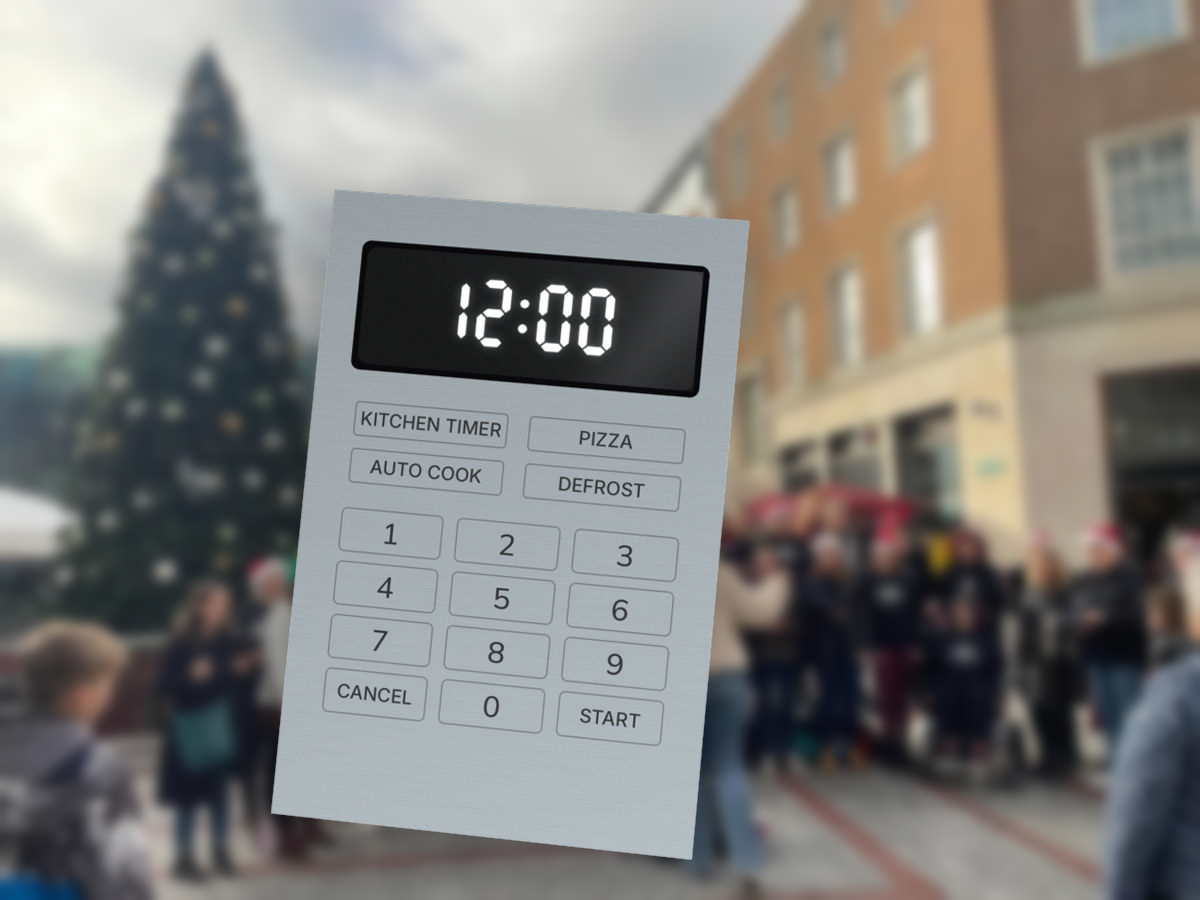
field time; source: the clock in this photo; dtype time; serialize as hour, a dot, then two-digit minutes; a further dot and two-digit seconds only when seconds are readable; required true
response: 12.00
